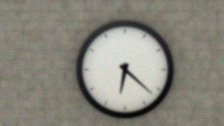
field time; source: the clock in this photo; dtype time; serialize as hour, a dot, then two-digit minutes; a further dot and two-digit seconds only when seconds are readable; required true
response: 6.22
